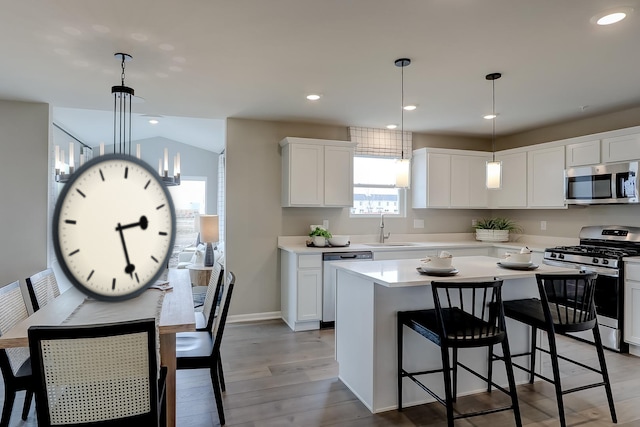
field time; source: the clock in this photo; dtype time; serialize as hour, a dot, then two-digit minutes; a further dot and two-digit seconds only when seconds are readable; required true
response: 2.26
